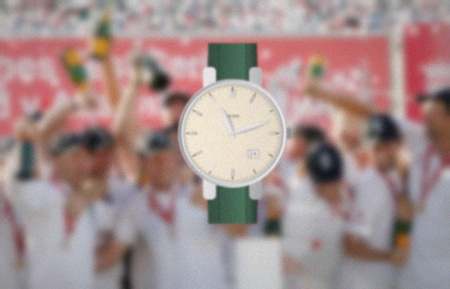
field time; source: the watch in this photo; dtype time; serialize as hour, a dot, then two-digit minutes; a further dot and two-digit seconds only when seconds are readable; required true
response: 11.12
